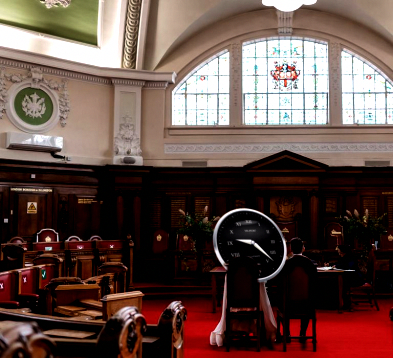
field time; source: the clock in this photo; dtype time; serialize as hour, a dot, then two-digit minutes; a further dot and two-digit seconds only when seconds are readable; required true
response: 9.23
